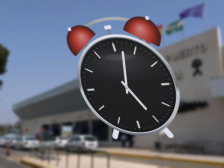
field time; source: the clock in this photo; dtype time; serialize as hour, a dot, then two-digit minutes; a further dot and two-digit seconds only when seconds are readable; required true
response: 5.02
